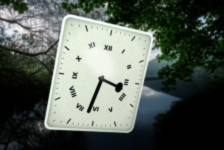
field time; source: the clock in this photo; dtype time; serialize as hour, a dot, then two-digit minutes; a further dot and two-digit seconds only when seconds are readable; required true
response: 3.32
